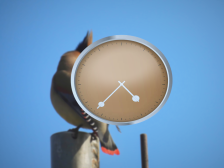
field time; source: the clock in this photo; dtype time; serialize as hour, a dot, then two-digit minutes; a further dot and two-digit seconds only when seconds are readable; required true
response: 4.37
